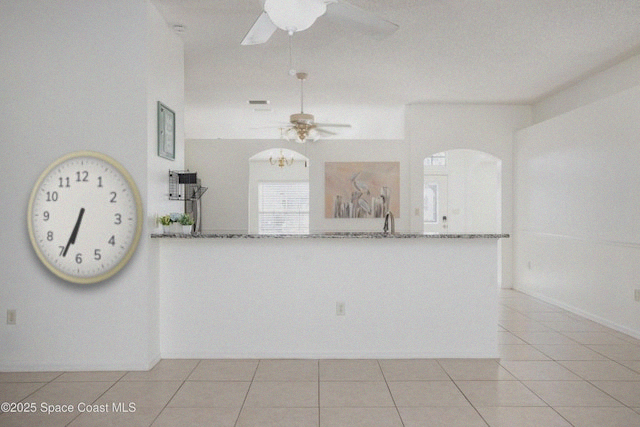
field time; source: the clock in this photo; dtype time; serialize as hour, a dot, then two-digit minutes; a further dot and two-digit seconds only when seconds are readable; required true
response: 6.34
